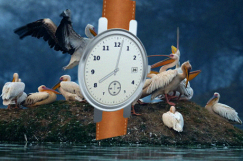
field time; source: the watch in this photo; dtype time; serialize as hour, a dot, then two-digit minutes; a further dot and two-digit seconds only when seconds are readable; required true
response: 8.02
